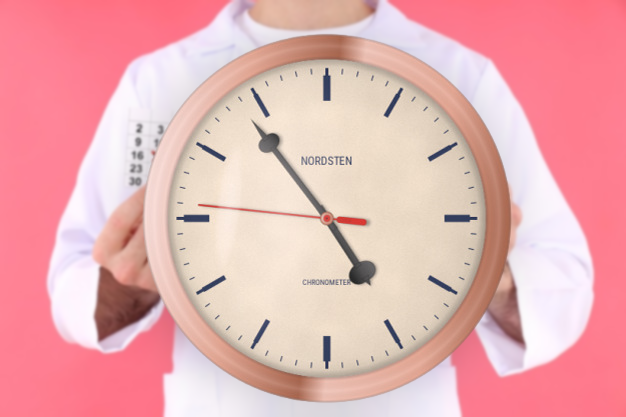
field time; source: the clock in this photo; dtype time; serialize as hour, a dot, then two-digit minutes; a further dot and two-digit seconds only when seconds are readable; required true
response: 4.53.46
